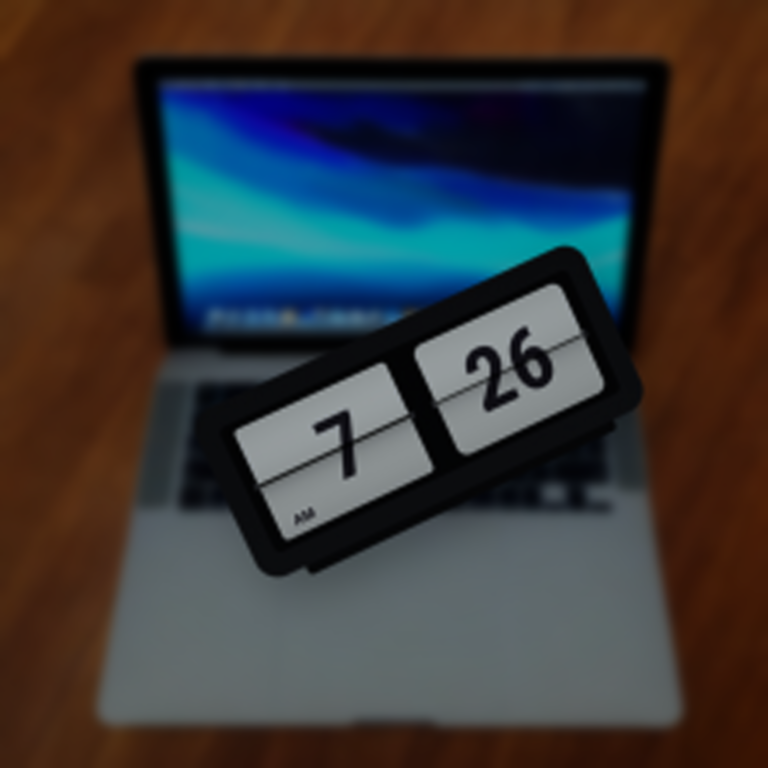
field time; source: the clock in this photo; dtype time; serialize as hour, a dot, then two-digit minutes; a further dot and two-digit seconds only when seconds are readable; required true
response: 7.26
